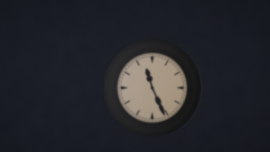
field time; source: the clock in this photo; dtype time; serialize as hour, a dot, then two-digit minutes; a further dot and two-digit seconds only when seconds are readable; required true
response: 11.26
